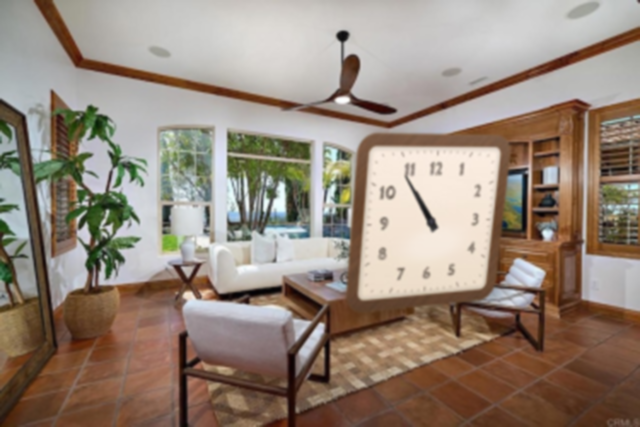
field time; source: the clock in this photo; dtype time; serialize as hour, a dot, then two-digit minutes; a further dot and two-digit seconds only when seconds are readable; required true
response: 10.54
